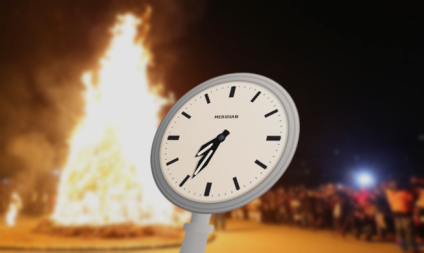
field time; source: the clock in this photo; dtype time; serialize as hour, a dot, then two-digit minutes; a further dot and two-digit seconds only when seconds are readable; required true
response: 7.34
